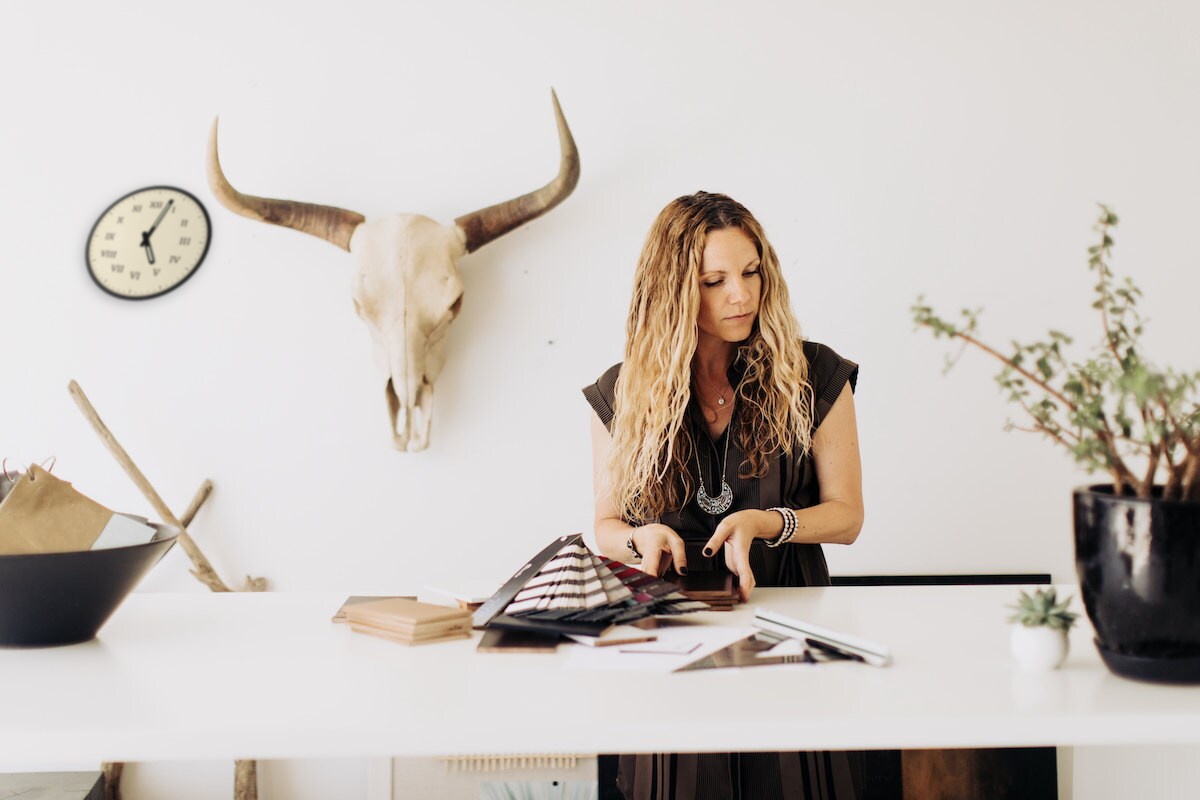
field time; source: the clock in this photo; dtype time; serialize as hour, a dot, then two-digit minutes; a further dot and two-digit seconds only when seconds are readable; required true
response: 5.03
